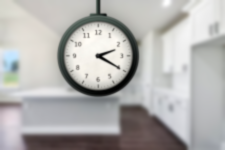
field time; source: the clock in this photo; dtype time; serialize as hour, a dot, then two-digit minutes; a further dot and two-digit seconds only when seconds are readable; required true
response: 2.20
